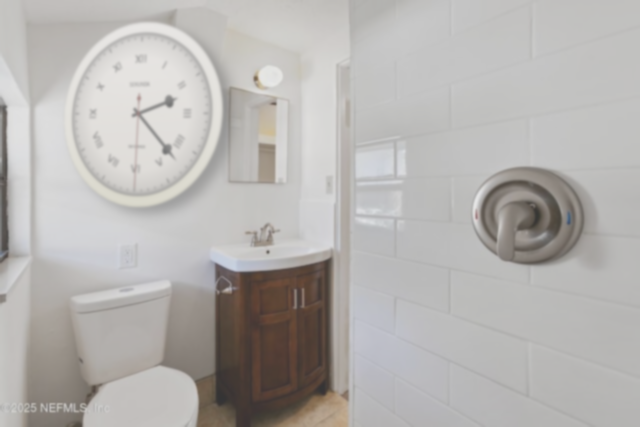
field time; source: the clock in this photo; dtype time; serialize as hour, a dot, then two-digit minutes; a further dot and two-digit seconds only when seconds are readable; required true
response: 2.22.30
